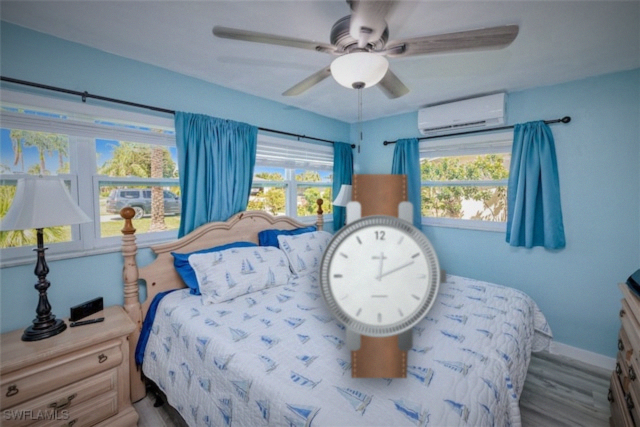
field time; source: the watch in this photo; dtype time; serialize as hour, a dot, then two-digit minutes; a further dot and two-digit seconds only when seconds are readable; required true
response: 12.11
